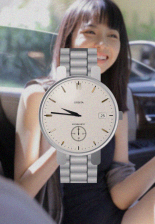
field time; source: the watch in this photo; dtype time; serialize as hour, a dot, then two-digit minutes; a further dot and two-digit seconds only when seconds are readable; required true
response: 9.46
